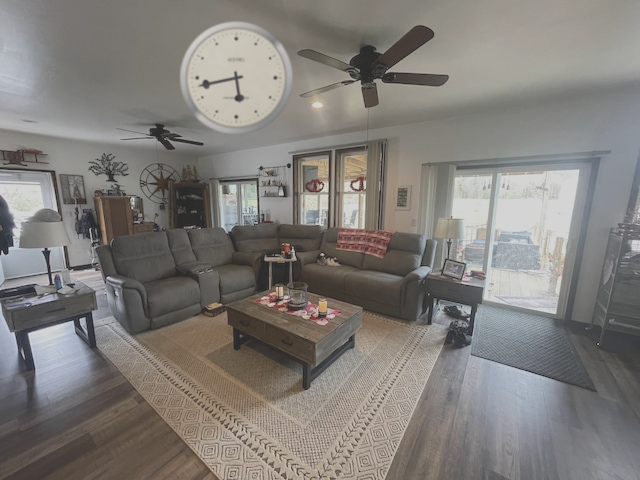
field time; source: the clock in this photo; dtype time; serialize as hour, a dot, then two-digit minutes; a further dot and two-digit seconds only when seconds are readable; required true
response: 5.43
